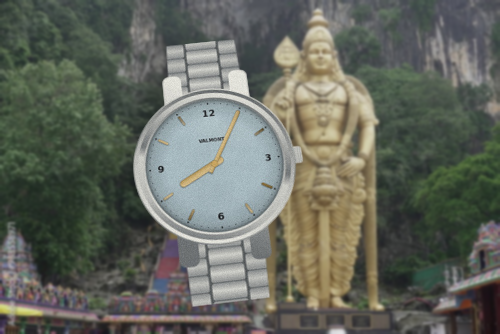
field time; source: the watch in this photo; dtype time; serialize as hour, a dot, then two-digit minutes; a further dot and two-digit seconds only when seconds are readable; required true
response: 8.05
